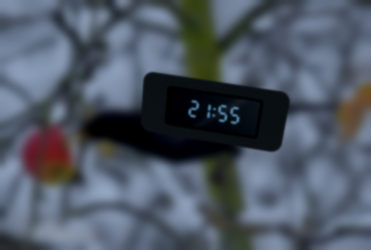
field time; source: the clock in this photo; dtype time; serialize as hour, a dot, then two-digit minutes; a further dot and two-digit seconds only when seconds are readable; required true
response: 21.55
